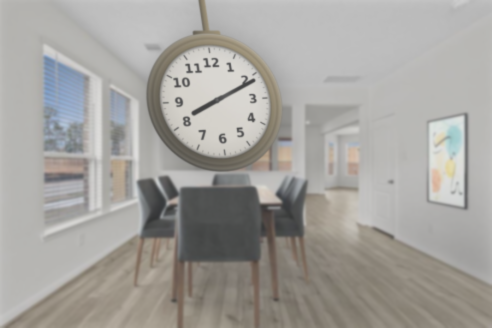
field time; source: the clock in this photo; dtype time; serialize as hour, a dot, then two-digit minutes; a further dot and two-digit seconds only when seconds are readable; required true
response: 8.11
